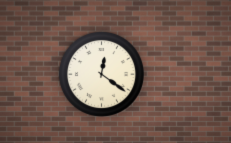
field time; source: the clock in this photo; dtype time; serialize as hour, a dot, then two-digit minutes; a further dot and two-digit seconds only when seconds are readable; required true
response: 12.21
